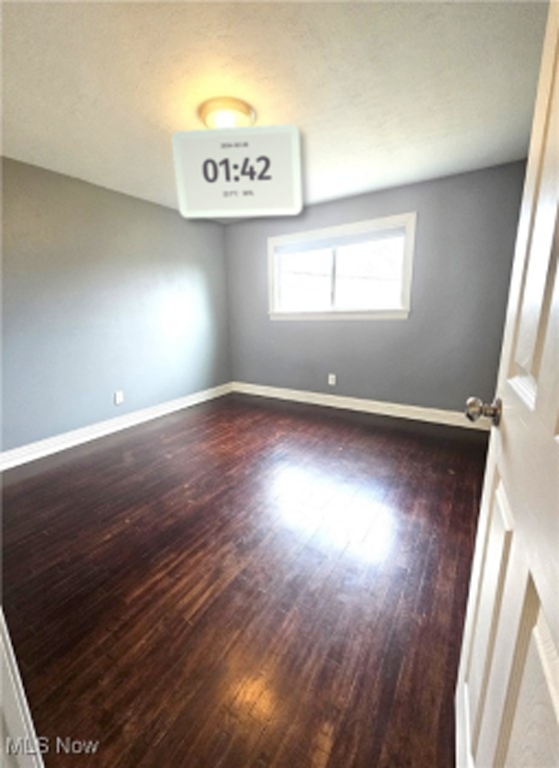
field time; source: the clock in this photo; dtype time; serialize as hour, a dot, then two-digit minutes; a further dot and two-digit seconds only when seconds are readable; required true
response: 1.42
